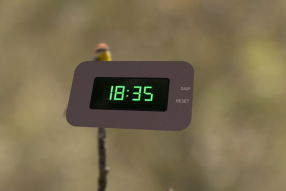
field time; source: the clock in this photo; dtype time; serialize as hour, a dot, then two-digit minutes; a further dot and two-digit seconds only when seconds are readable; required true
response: 18.35
